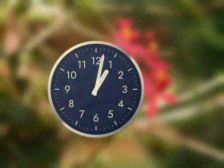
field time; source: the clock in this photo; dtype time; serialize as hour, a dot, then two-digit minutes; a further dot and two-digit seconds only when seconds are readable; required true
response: 1.02
